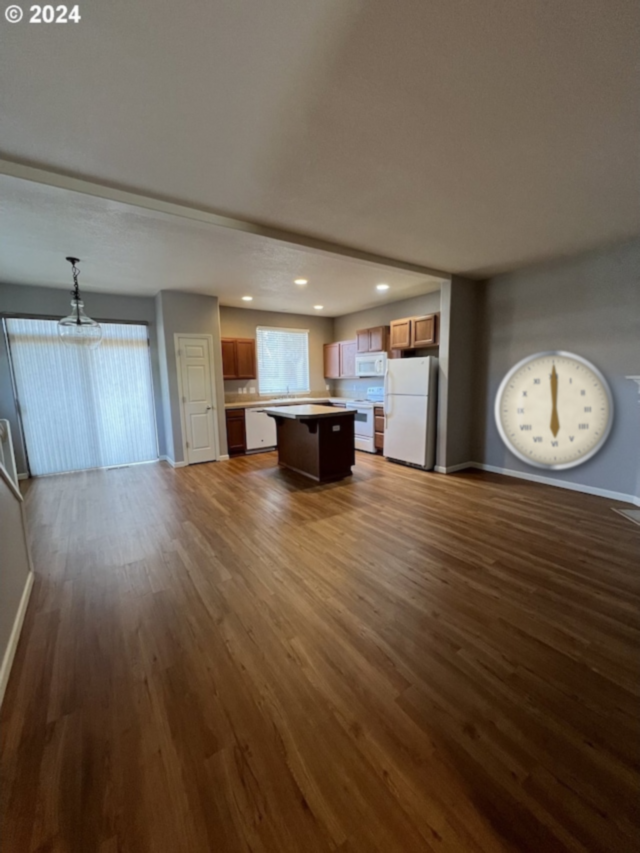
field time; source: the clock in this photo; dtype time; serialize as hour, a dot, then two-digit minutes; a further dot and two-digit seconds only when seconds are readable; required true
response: 6.00
